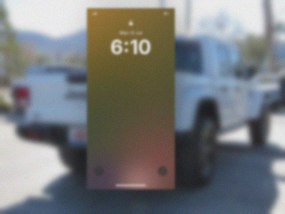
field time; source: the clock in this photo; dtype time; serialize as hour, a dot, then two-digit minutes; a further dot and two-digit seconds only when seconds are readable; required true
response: 6.10
